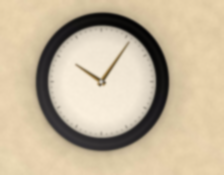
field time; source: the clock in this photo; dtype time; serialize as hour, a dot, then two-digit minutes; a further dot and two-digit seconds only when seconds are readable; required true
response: 10.06
